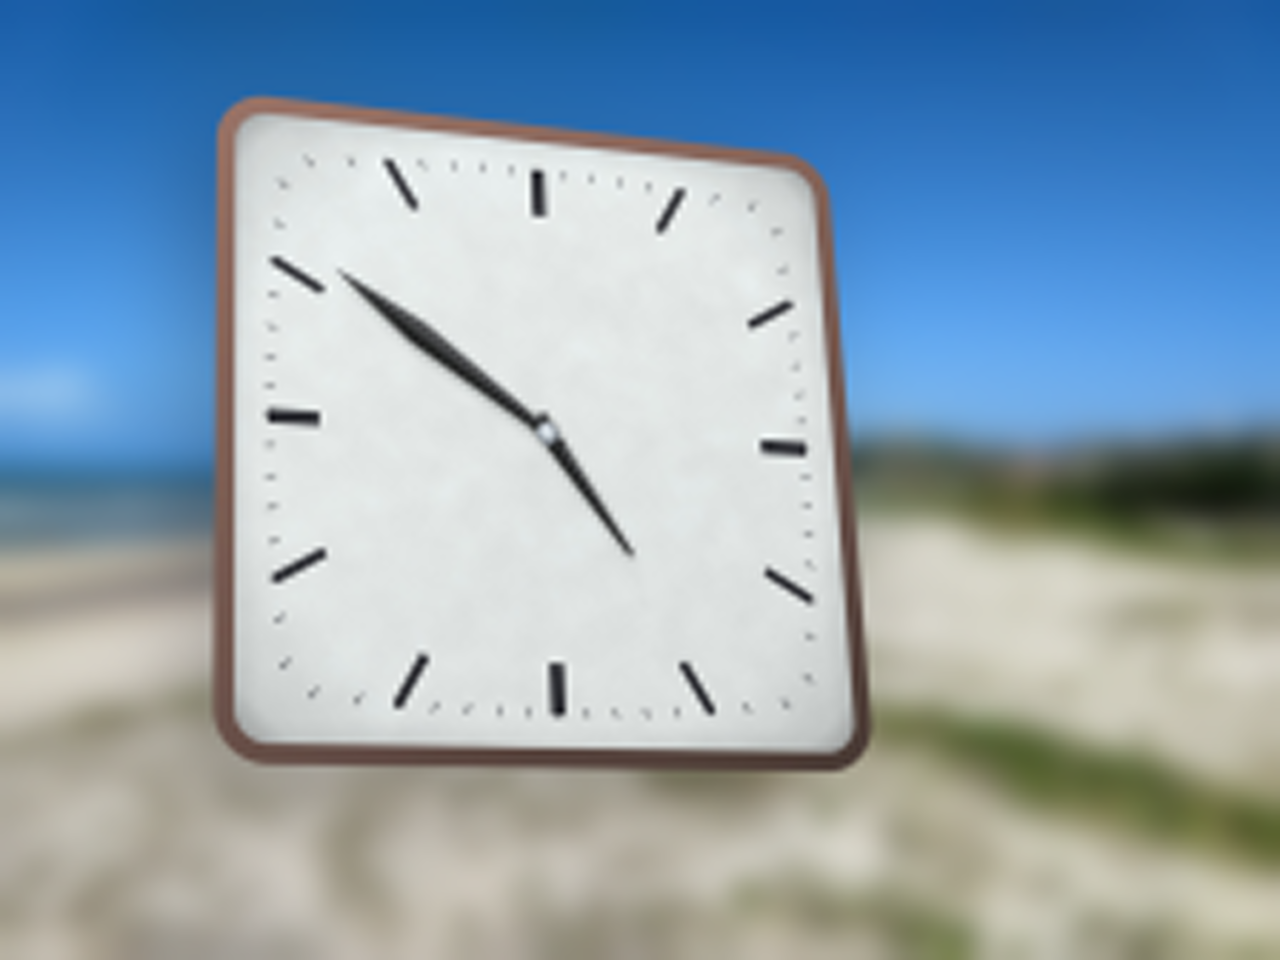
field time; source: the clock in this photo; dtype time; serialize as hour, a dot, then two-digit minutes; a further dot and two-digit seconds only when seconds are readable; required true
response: 4.51
